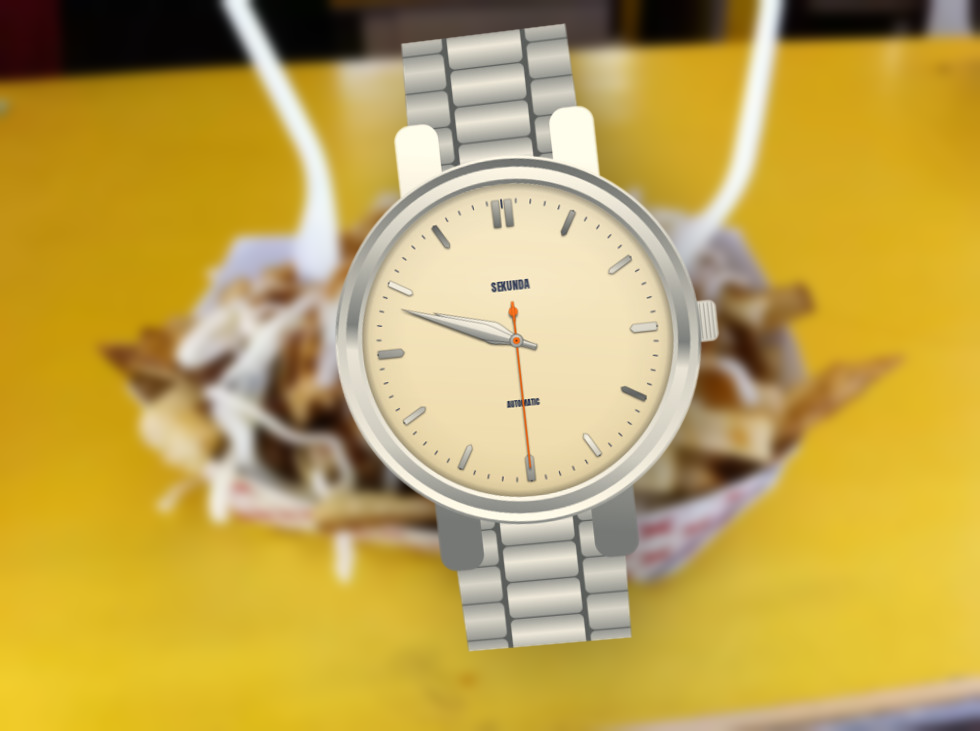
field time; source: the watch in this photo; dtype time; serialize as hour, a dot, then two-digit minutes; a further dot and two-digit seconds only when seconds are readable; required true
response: 9.48.30
